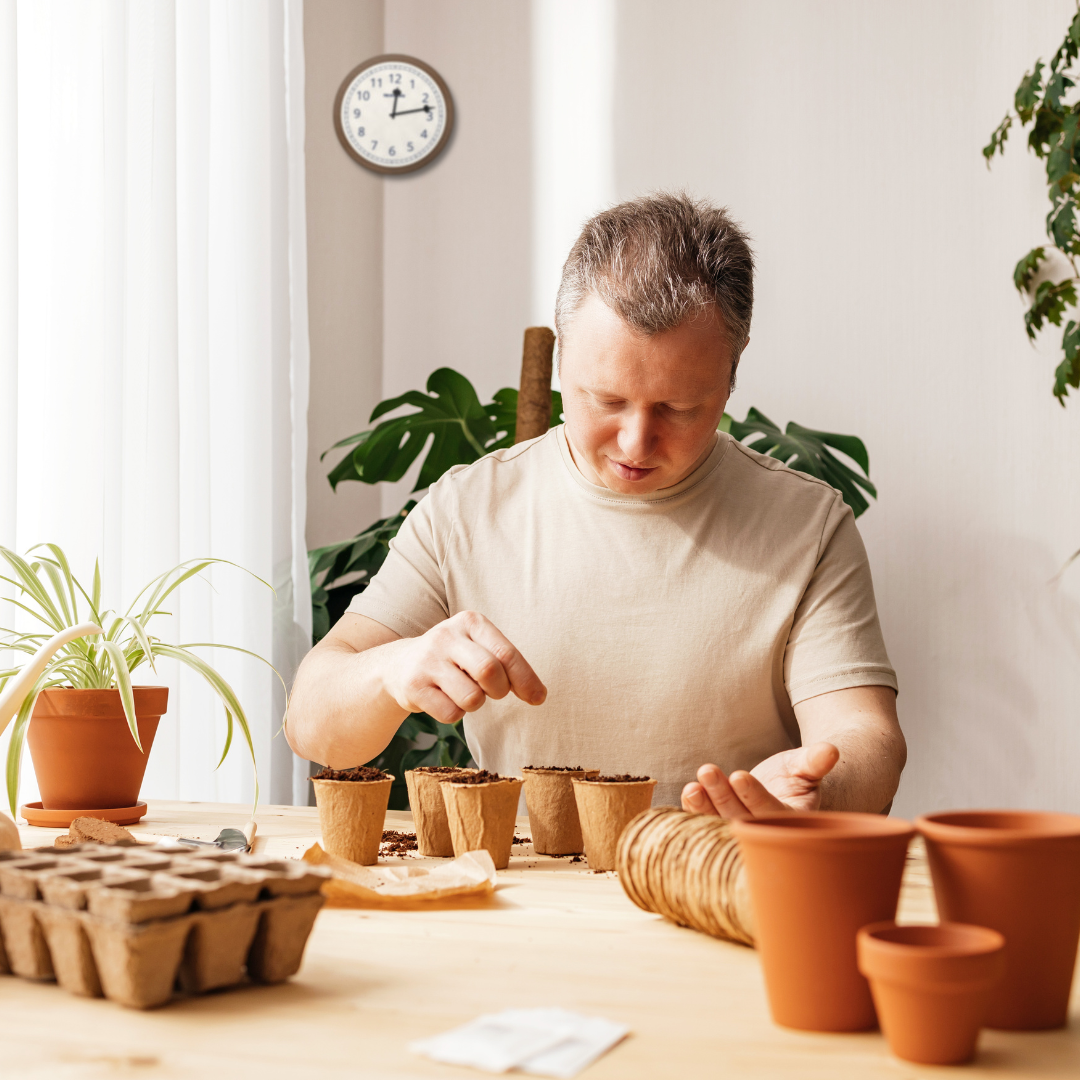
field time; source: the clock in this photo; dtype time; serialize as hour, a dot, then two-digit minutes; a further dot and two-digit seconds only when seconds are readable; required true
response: 12.13
